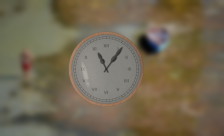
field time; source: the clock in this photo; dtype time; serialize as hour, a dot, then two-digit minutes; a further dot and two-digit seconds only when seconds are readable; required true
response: 11.06
